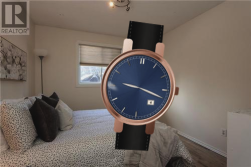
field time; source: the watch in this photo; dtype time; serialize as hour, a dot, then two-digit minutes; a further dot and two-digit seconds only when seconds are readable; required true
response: 9.18
